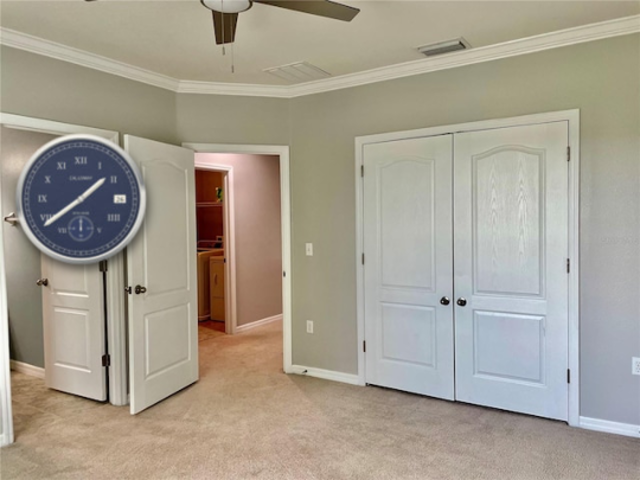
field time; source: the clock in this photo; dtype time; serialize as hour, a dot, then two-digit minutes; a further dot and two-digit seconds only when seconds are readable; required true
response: 1.39
